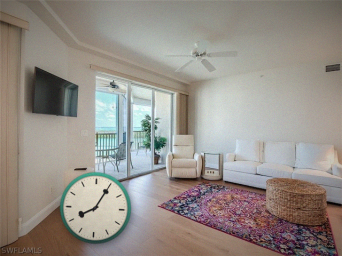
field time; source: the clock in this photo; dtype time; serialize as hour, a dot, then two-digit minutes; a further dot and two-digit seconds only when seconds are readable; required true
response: 8.05
